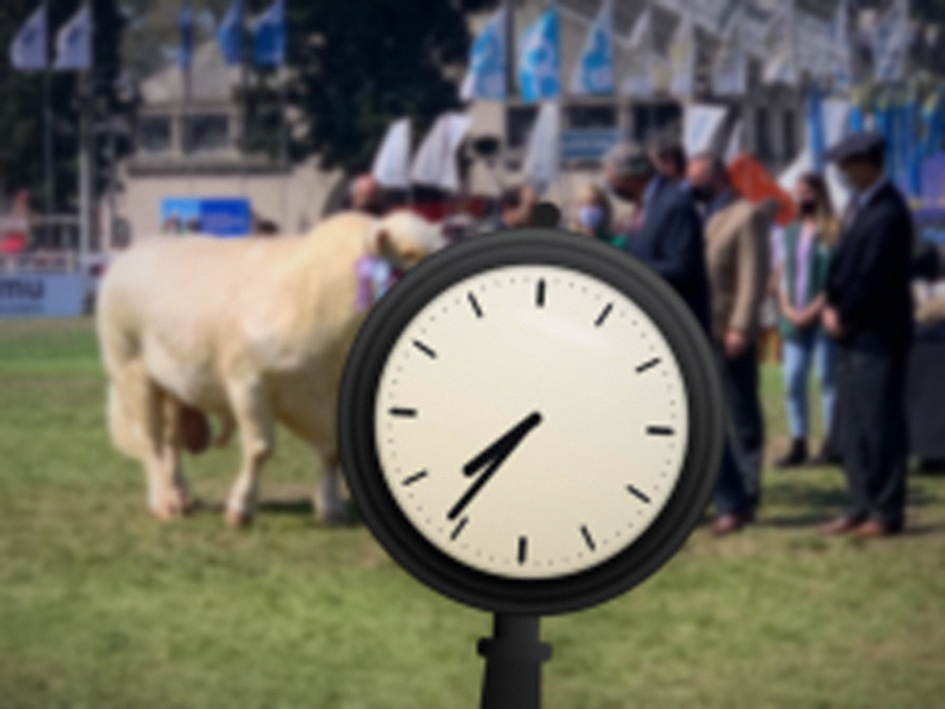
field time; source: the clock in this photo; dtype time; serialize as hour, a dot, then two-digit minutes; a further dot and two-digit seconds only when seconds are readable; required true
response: 7.36
